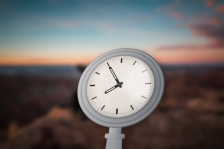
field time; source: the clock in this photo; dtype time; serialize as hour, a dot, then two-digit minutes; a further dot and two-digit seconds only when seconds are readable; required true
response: 7.55
